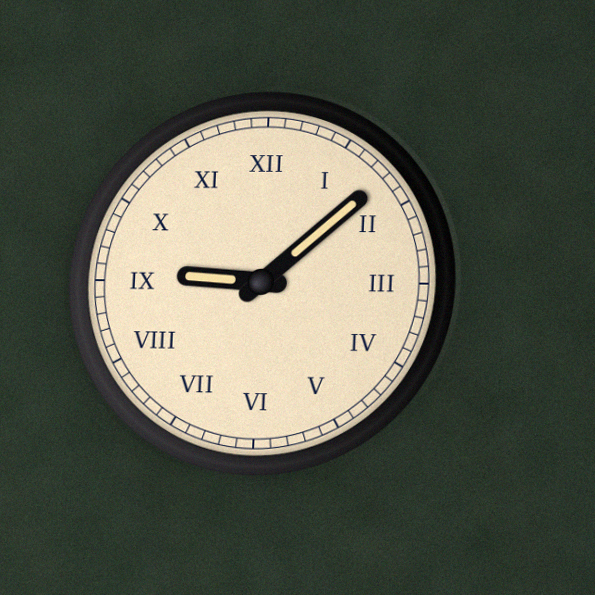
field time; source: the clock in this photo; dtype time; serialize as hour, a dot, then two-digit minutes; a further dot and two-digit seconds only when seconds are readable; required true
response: 9.08
